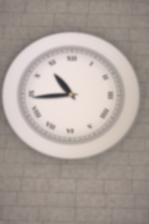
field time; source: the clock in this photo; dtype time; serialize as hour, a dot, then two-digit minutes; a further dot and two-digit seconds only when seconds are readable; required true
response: 10.44
